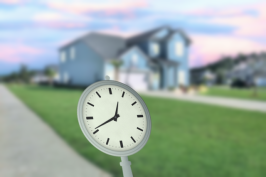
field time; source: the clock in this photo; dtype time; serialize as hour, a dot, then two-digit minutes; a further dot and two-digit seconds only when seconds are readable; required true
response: 12.41
